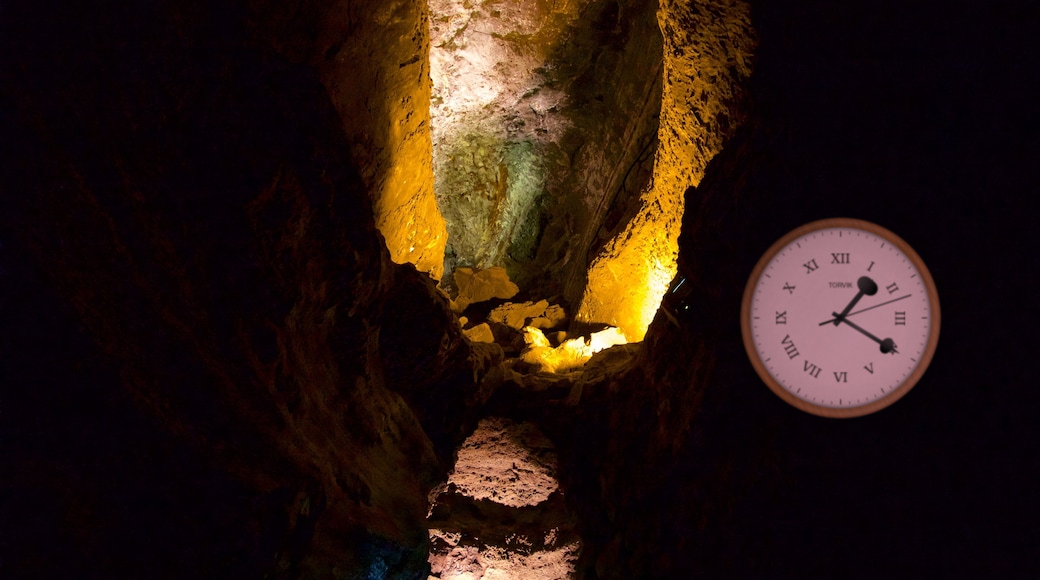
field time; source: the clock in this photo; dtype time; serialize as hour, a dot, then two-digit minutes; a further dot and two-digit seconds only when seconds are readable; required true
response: 1.20.12
